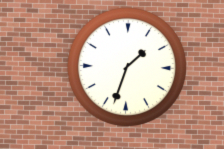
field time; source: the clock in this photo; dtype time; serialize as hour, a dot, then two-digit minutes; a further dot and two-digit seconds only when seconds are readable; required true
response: 1.33
